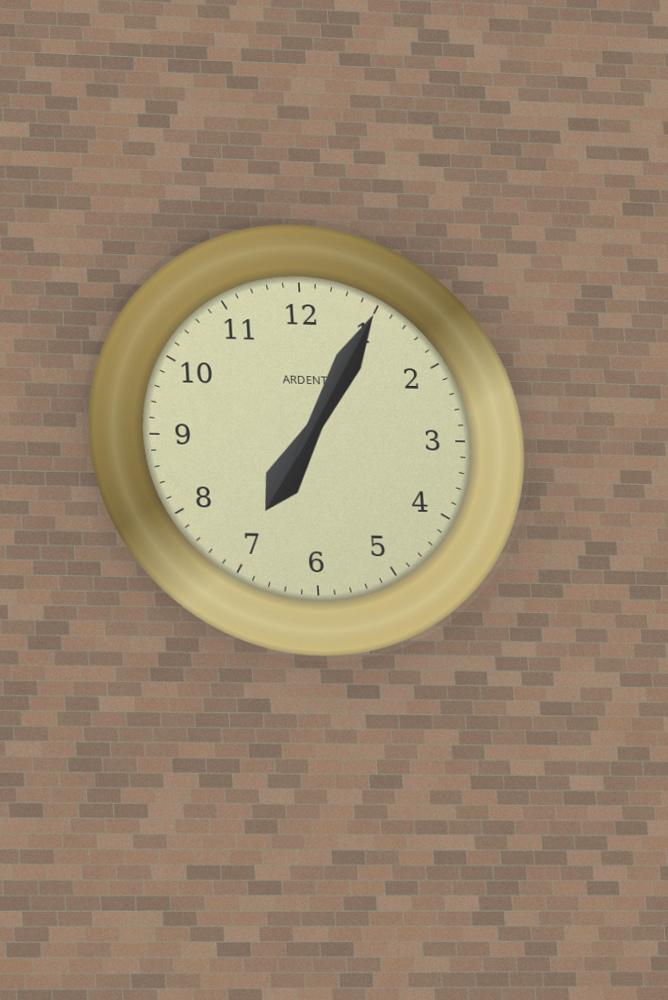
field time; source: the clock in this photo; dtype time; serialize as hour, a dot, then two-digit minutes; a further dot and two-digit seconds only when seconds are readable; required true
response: 7.05
